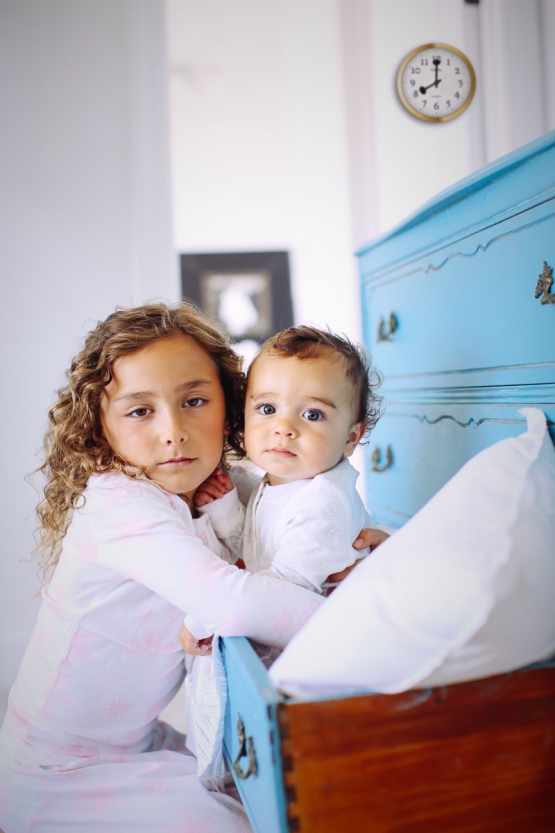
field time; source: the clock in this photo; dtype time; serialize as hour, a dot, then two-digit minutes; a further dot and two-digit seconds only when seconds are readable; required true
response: 8.00
